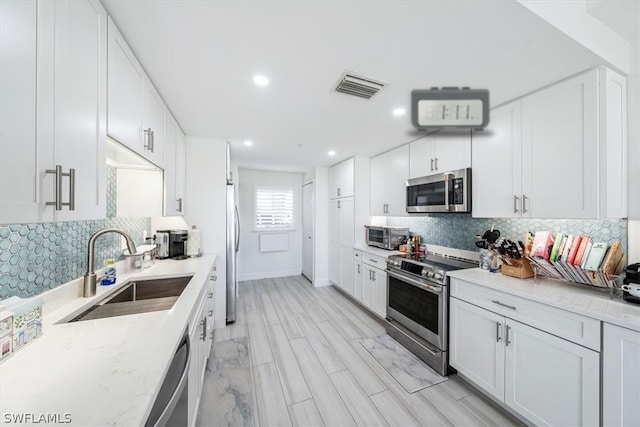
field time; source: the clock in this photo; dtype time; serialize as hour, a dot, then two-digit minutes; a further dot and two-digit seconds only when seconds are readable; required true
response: 1.11
